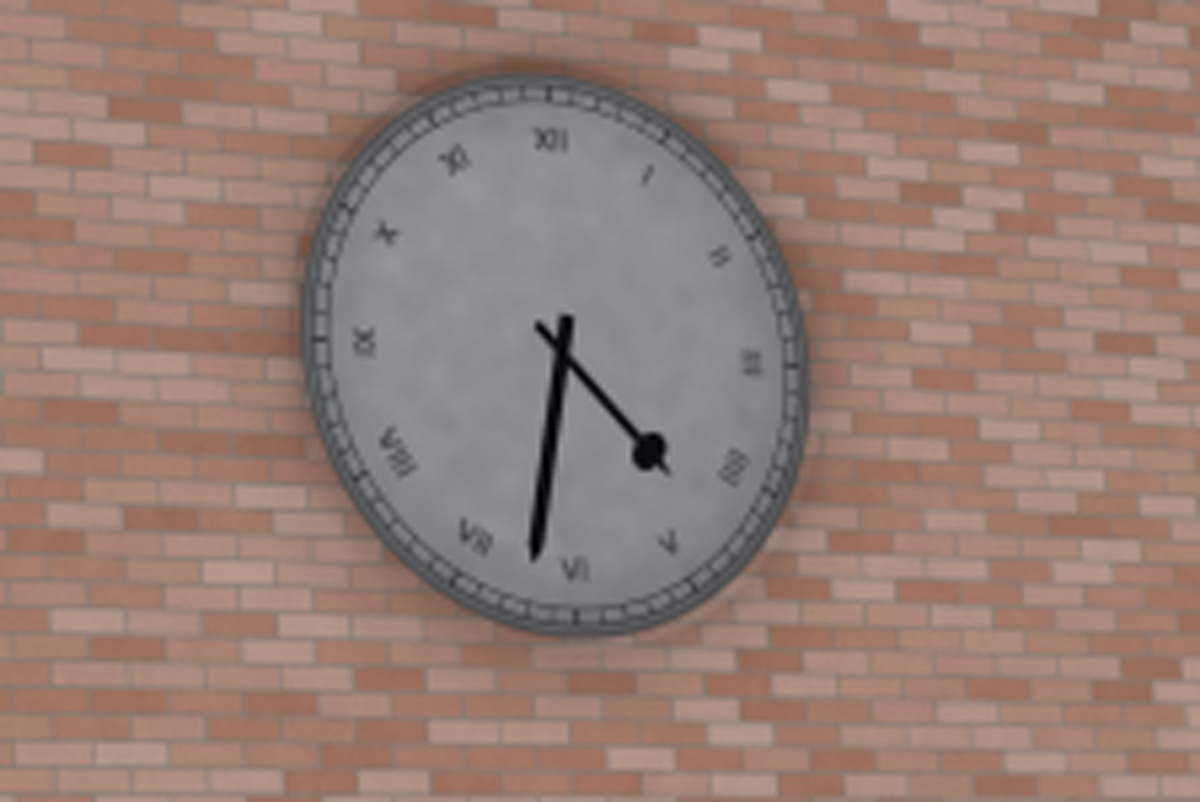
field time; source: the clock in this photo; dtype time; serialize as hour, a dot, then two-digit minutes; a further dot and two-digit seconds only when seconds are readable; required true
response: 4.32
